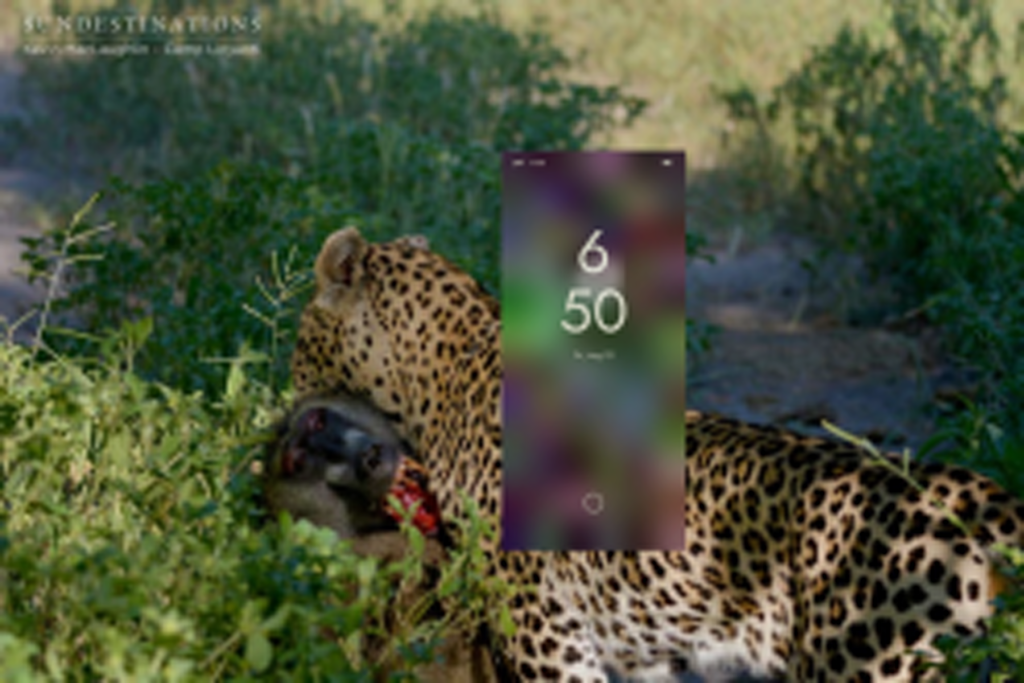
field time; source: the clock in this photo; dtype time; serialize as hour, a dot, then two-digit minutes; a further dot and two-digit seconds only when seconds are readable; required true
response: 6.50
